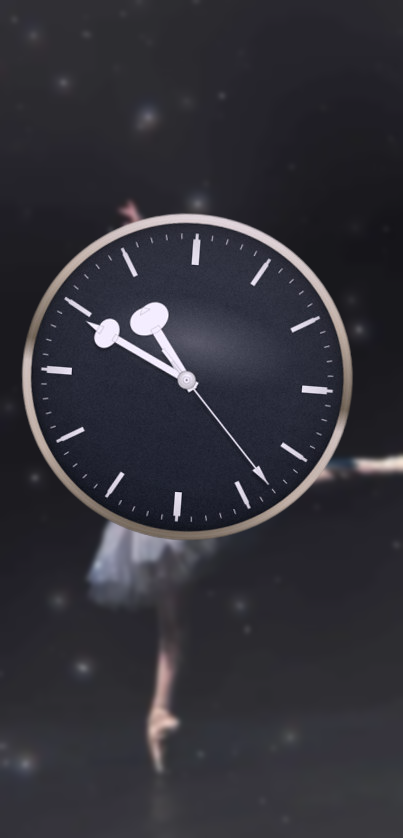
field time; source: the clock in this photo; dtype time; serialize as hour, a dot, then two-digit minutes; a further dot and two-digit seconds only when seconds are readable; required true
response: 10.49.23
